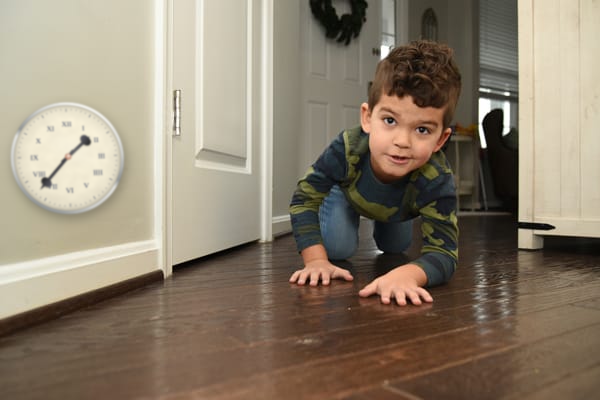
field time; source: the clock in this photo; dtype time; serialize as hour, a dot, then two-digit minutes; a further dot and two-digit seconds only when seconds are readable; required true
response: 1.37
